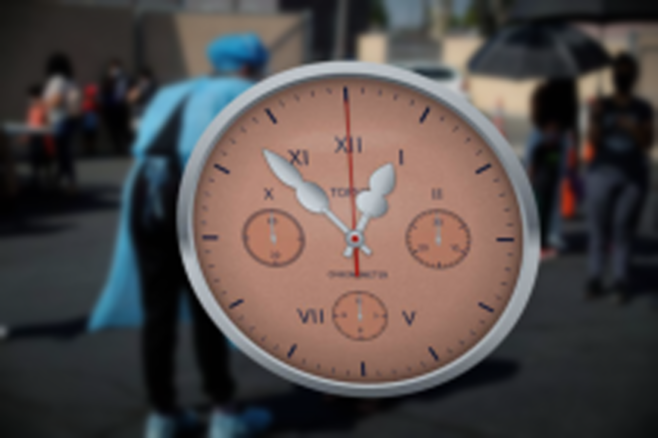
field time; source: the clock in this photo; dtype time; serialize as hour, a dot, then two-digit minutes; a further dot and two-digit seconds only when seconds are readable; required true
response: 12.53
